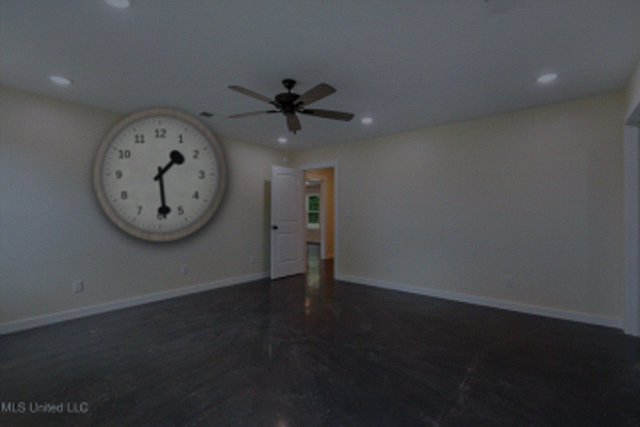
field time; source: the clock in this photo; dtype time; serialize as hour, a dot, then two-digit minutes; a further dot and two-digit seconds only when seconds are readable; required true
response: 1.29
